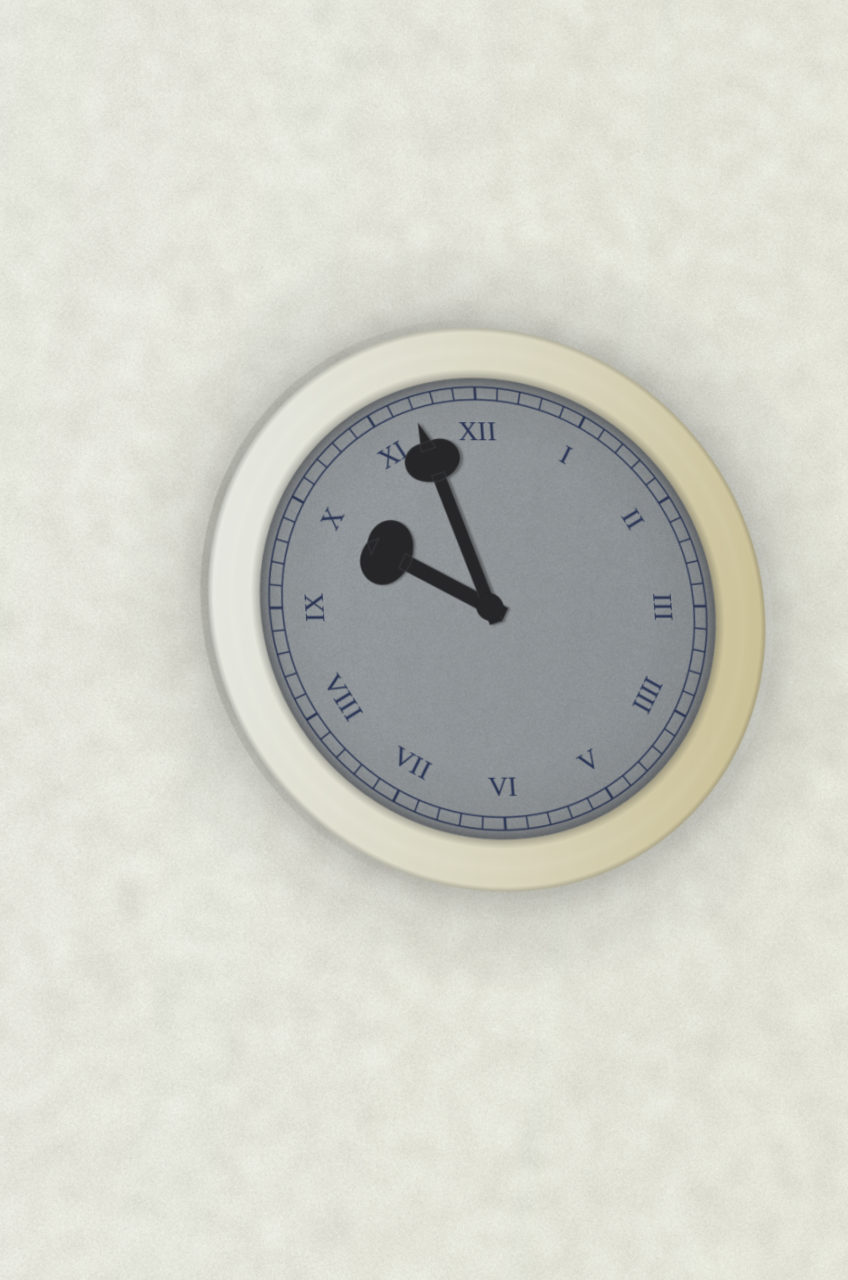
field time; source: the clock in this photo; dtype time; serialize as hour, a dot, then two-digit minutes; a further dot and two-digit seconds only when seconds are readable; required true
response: 9.57
